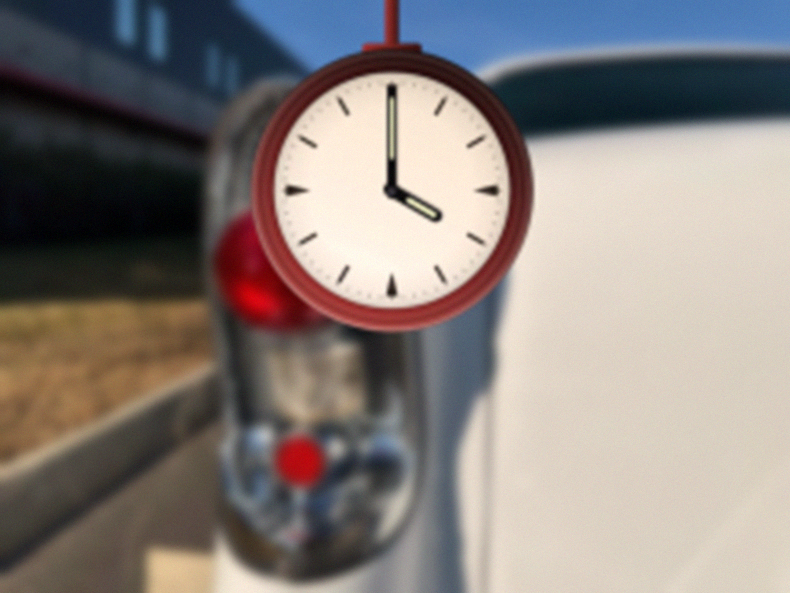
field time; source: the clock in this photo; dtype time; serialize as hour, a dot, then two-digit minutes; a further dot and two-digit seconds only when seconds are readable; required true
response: 4.00
